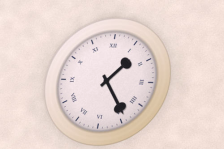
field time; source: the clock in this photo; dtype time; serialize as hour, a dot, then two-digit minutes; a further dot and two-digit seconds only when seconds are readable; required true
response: 1.24
